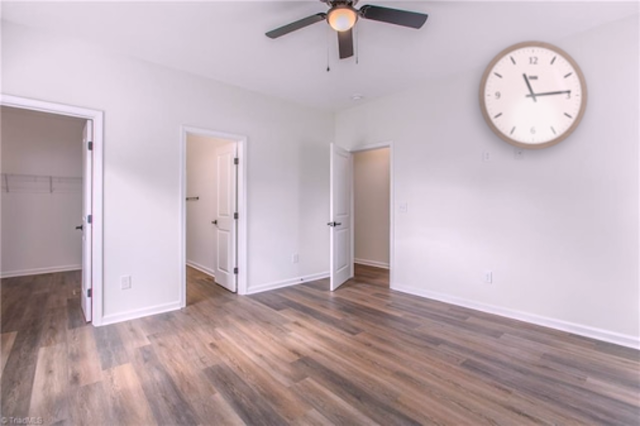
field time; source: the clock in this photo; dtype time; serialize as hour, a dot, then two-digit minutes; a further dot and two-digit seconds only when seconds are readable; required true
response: 11.14
